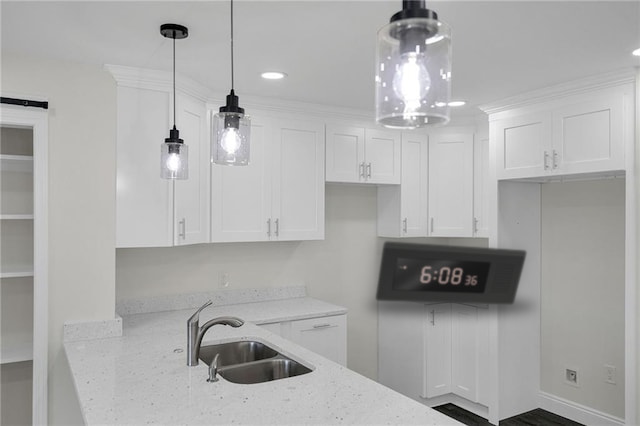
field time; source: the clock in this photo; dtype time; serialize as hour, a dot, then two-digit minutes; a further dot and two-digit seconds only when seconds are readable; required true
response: 6.08
